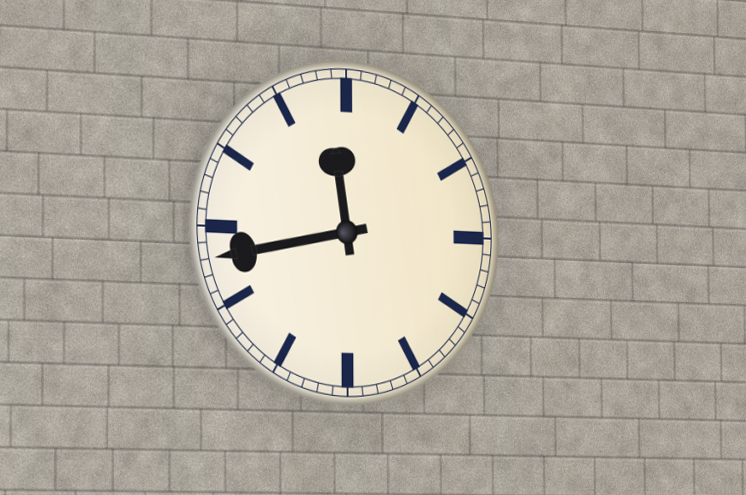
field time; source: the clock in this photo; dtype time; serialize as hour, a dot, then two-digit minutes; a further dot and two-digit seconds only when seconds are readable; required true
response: 11.43
